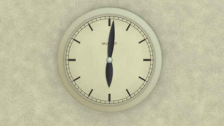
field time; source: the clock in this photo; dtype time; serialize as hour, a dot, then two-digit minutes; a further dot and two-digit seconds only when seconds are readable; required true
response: 6.01
